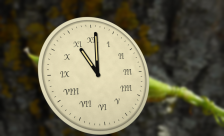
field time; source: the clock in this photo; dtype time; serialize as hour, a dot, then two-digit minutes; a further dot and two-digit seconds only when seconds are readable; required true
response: 11.01
